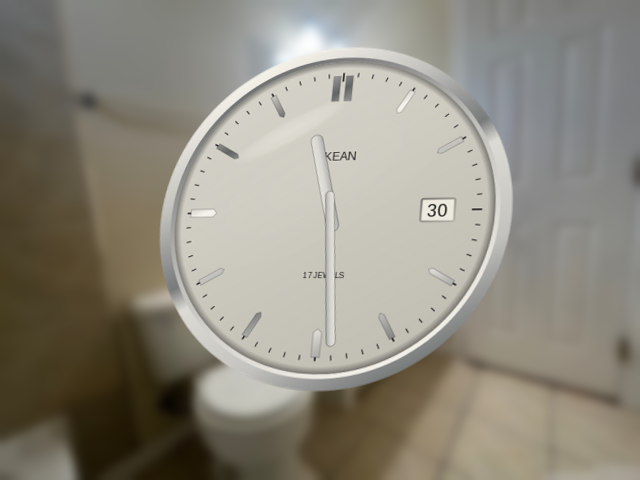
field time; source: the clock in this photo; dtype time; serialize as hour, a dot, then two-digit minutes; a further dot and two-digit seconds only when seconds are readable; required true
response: 11.29
